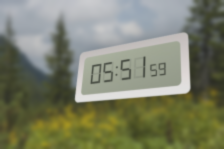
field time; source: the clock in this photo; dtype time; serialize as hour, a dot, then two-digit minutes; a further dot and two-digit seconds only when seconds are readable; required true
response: 5.51.59
